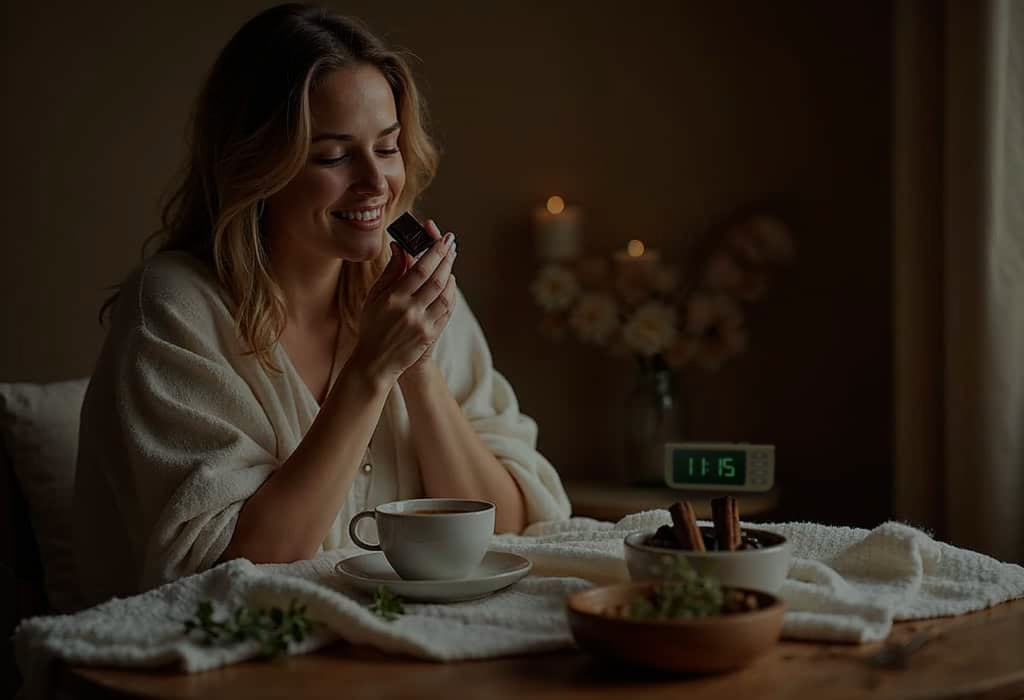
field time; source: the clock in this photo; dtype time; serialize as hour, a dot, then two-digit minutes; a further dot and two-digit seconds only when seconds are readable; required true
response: 11.15
